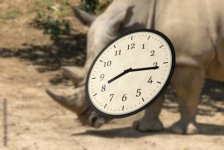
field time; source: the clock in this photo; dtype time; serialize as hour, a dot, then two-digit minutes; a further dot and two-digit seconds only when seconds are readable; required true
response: 8.16
